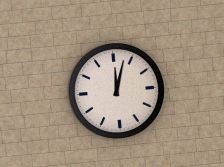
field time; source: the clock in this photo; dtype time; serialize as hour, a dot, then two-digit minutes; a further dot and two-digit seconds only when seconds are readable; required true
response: 12.03
